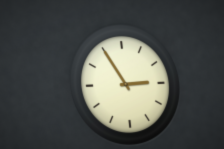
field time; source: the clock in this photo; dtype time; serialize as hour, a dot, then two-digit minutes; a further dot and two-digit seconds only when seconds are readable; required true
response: 2.55
